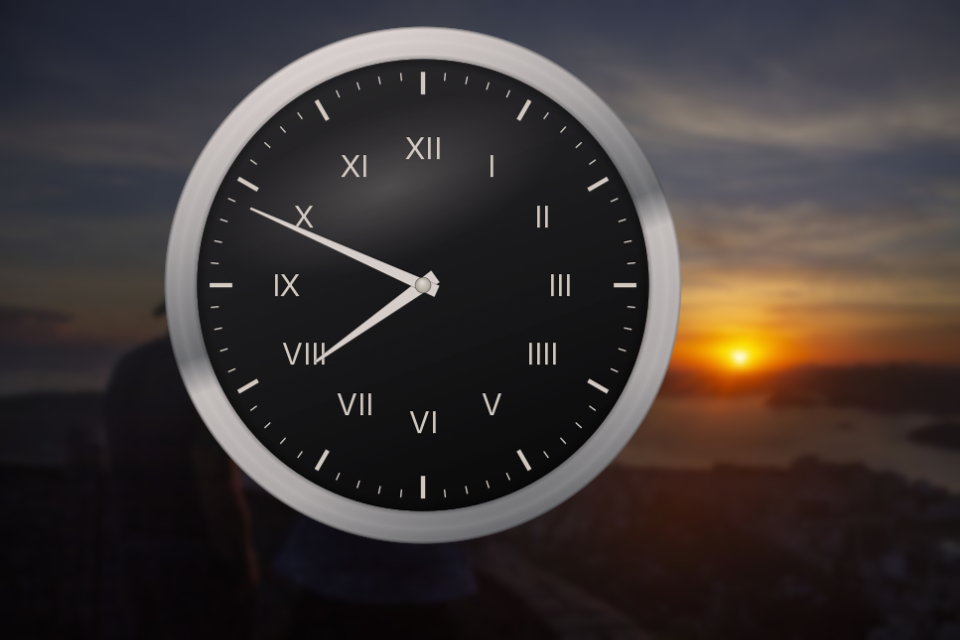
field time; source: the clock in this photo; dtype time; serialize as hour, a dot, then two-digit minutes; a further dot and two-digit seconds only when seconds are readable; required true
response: 7.49
